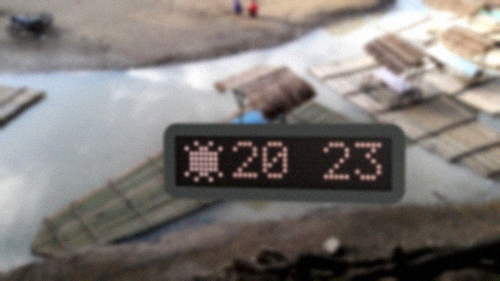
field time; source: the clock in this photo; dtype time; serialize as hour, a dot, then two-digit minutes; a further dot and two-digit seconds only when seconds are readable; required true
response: 20.23
